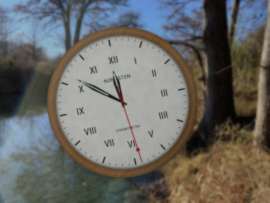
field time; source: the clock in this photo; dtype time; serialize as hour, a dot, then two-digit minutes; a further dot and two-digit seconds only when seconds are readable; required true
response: 11.51.29
